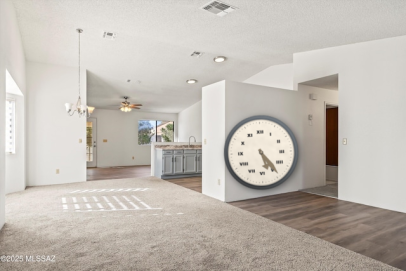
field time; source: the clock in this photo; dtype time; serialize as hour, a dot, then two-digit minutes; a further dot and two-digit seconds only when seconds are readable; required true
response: 5.24
